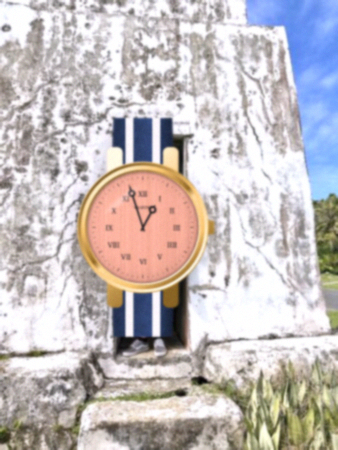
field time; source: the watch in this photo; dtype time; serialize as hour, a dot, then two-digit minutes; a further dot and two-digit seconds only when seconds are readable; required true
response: 12.57
